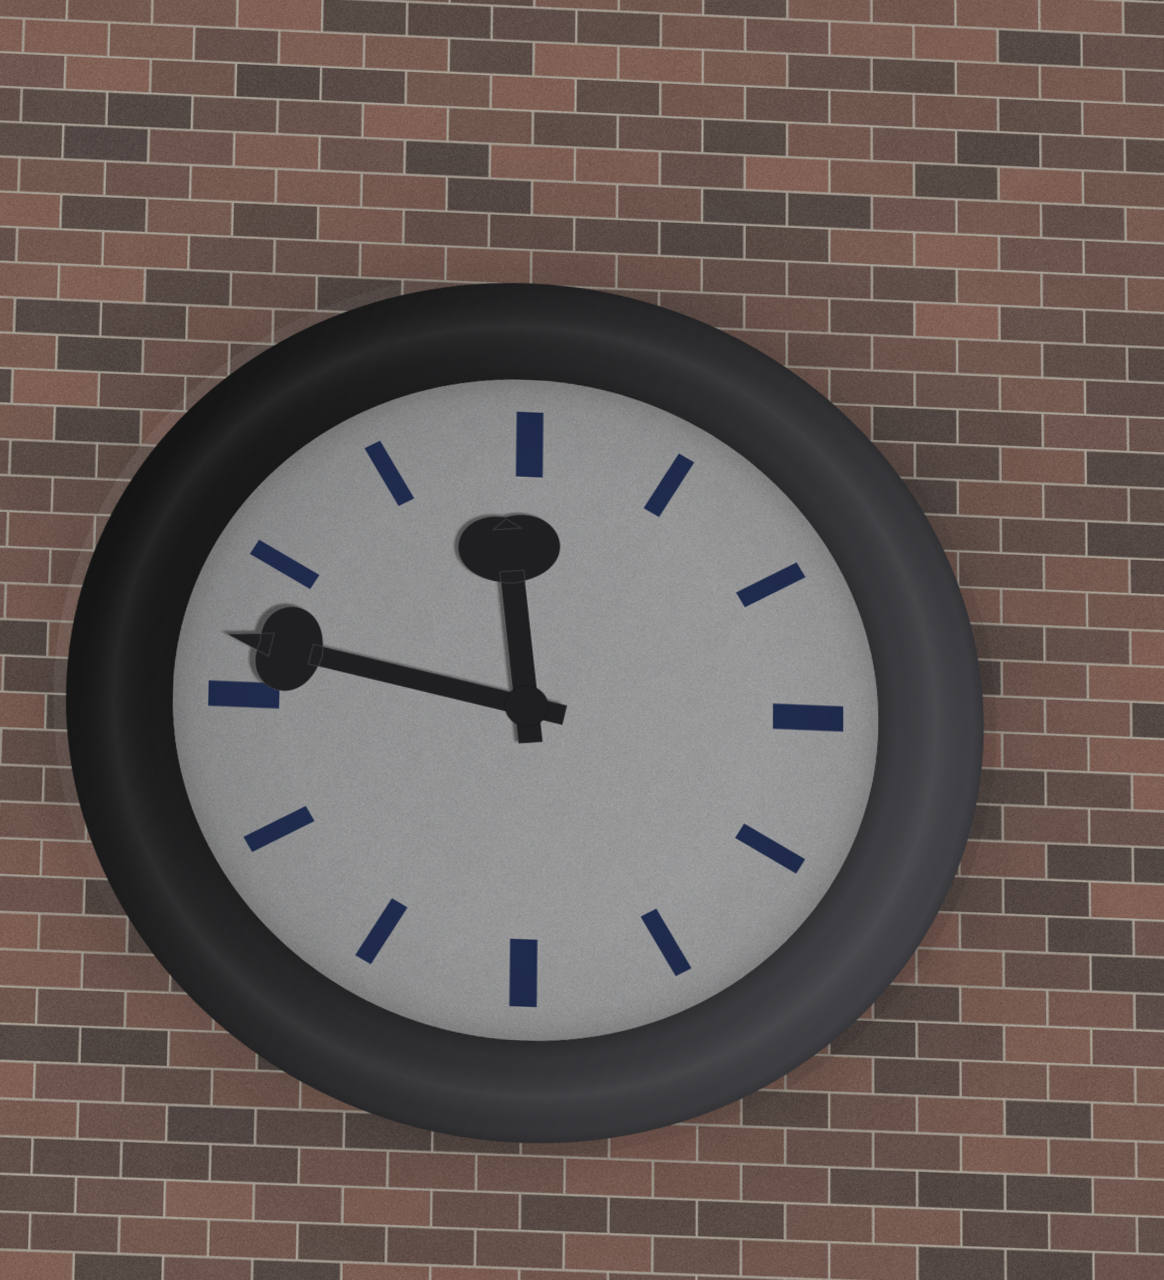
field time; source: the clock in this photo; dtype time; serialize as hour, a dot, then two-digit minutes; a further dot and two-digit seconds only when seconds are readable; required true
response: 11.47
